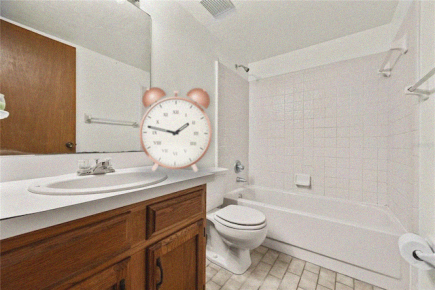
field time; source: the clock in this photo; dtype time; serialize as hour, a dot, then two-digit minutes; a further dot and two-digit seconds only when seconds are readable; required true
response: 1.47
